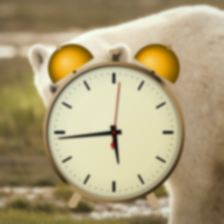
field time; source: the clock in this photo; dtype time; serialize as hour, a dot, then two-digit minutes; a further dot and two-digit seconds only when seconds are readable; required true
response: 5.44.01
